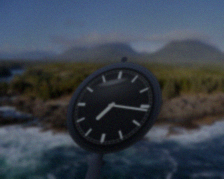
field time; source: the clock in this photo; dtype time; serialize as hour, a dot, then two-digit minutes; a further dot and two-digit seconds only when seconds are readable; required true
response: 7.16
